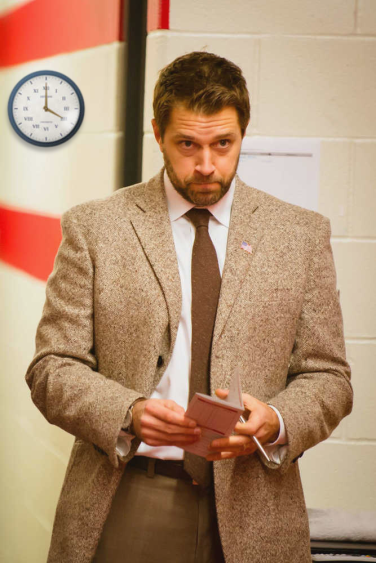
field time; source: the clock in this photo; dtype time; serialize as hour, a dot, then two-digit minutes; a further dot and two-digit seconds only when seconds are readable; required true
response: 4.00
